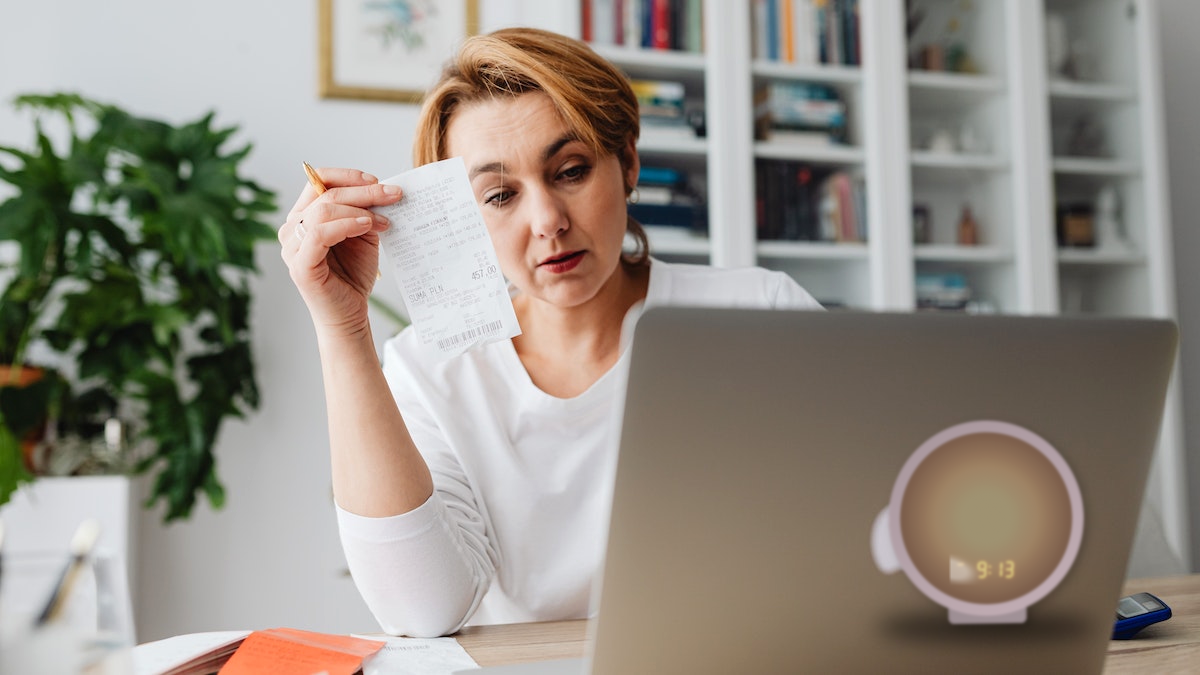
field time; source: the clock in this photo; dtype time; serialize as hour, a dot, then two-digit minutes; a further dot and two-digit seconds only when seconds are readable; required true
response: 9.13
